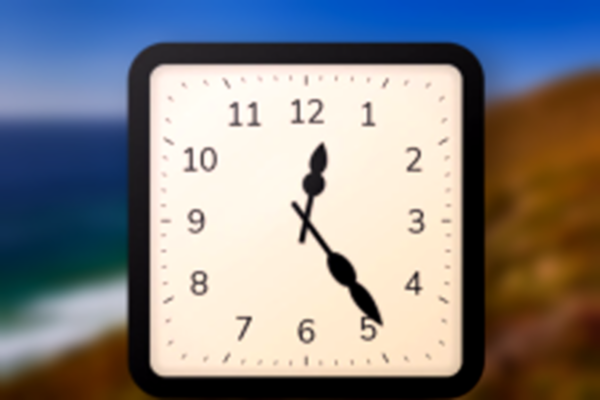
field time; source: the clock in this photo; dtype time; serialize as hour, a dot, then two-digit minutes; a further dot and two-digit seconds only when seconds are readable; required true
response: 12.24
